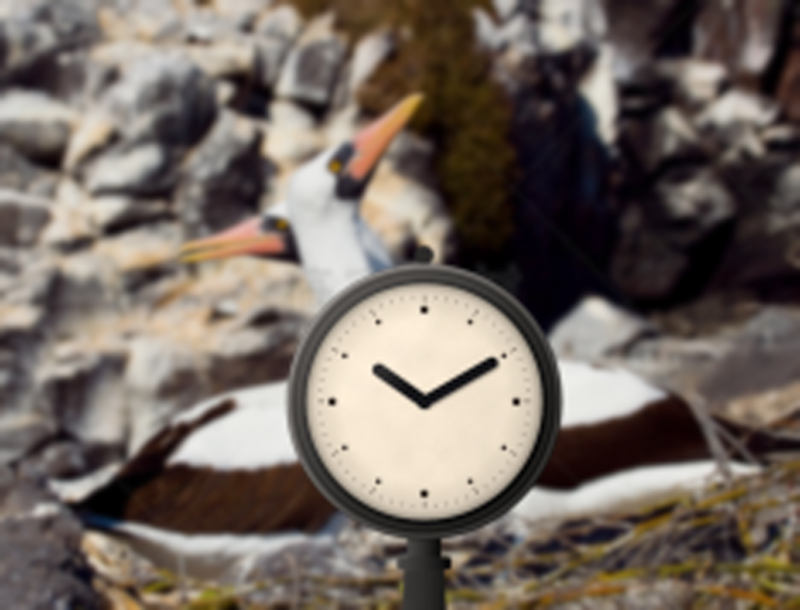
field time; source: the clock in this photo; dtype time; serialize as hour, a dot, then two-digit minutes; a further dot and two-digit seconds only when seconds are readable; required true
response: 10.10
